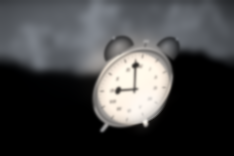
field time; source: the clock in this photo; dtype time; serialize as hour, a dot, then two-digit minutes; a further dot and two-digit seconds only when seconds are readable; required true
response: 8.58
